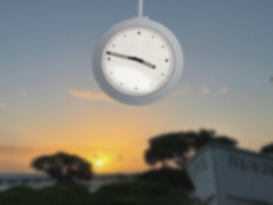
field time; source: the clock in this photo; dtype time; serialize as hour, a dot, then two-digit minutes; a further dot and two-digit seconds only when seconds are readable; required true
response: 3.47
